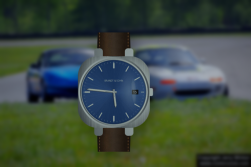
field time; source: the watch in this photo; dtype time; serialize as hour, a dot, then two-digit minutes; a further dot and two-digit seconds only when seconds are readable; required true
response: 5.46
